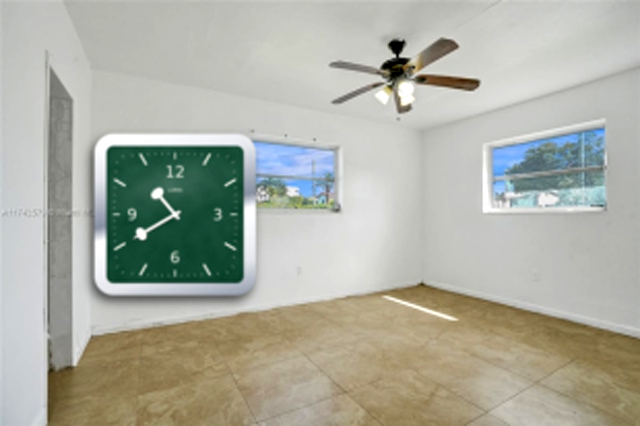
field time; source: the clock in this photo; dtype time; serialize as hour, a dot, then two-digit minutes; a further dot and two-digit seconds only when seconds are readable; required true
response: 10.40
